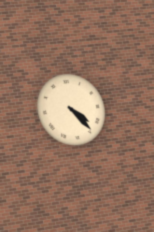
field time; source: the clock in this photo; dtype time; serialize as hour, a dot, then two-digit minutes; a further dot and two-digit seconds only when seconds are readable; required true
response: 4.24
